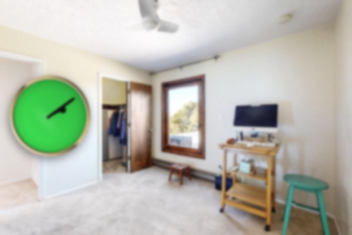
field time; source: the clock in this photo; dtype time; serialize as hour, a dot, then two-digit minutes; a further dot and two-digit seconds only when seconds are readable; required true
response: 2.09
